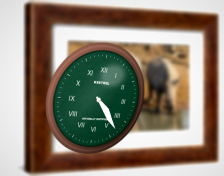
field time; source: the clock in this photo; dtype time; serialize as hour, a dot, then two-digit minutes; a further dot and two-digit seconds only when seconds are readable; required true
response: 4.23
